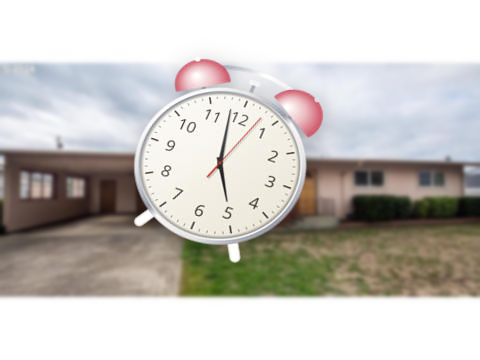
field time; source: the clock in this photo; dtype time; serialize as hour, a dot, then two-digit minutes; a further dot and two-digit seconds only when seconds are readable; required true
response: 4.58.03
